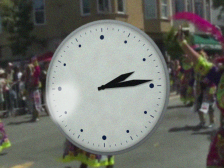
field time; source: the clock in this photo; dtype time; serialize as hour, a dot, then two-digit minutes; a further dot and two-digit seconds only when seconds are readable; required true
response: 2.14
